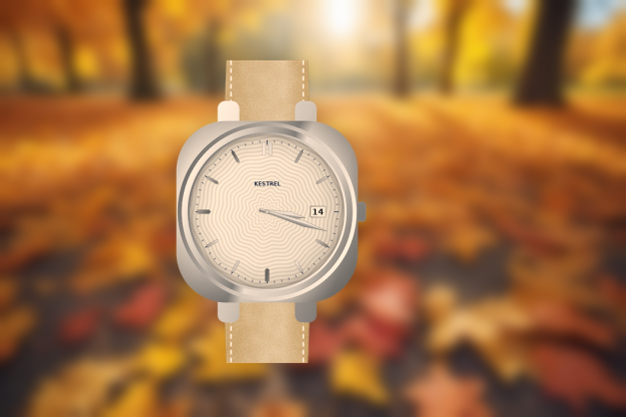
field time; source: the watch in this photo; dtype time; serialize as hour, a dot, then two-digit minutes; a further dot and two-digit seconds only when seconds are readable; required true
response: 3.18
